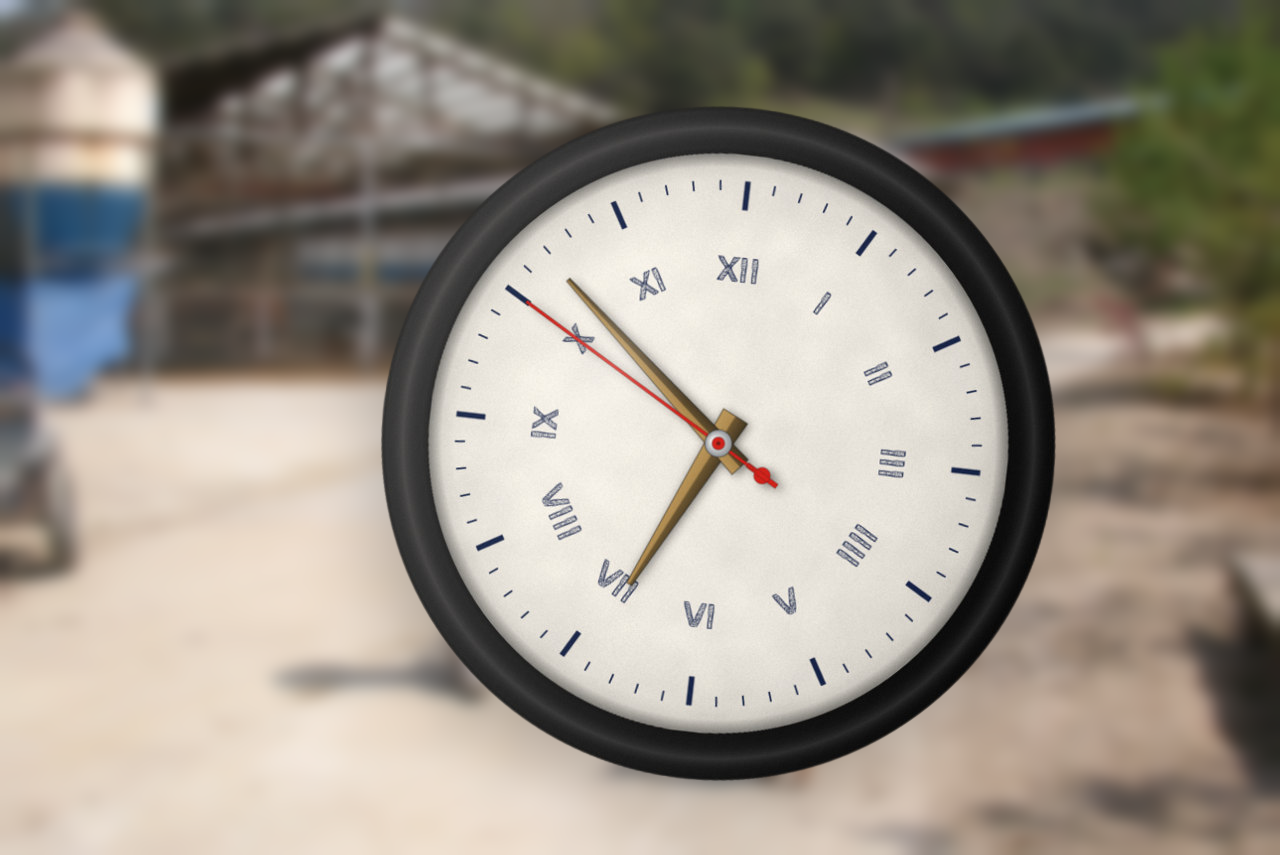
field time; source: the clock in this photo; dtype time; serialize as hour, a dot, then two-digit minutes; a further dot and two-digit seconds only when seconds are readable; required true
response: 6.51.50
